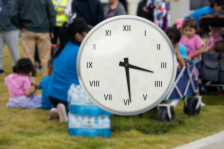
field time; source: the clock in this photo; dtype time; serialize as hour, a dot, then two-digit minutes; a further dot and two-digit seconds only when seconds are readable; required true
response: 3.29
